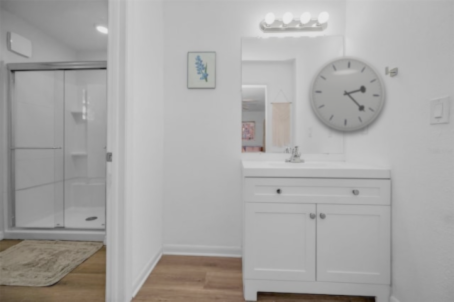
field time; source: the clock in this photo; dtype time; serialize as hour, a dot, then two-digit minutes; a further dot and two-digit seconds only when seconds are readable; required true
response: 2.22
